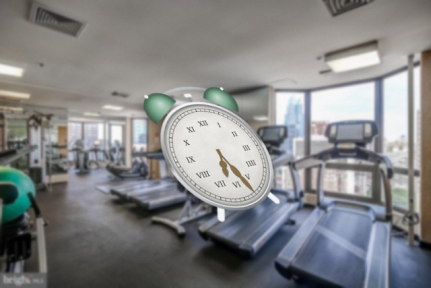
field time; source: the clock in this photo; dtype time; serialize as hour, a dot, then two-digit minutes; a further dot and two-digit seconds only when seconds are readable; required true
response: 6.27
